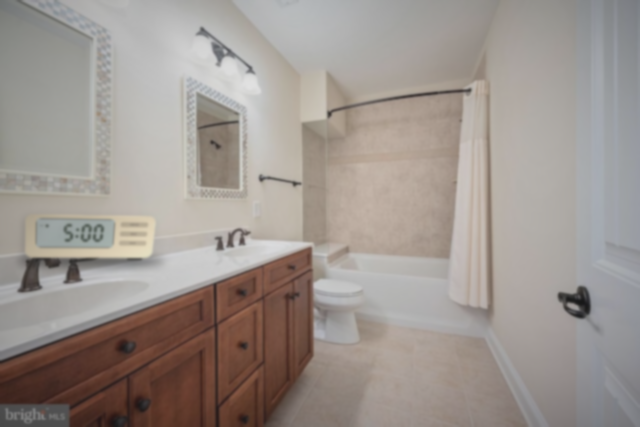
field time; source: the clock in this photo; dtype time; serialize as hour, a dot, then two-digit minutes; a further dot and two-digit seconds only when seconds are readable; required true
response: 5.00
